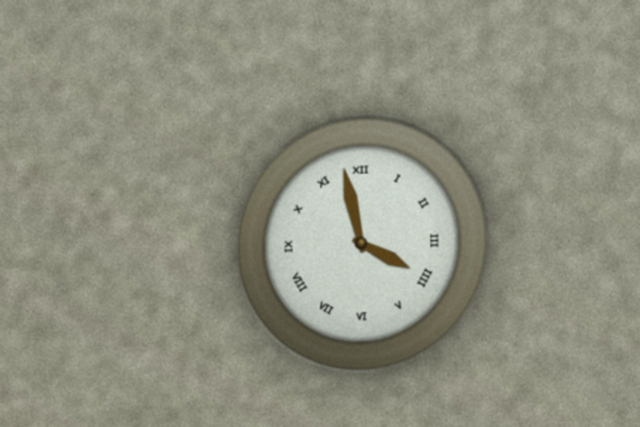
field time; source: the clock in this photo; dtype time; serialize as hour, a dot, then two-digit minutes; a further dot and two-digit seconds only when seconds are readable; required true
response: 3.58
